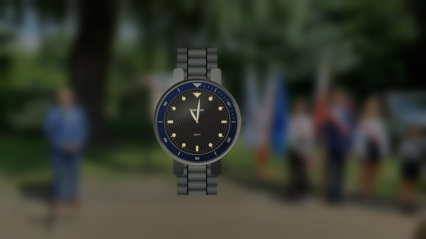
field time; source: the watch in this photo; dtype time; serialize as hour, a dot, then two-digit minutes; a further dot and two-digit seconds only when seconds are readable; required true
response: 11.01
